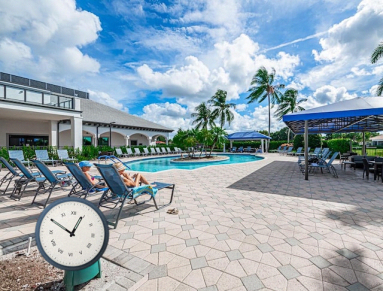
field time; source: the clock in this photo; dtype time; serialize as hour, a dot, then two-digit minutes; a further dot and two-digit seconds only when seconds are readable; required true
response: 12.50
